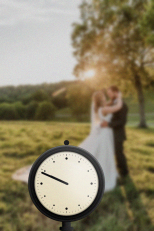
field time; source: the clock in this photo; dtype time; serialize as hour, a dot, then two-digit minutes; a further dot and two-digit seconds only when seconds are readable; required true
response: 9.49
